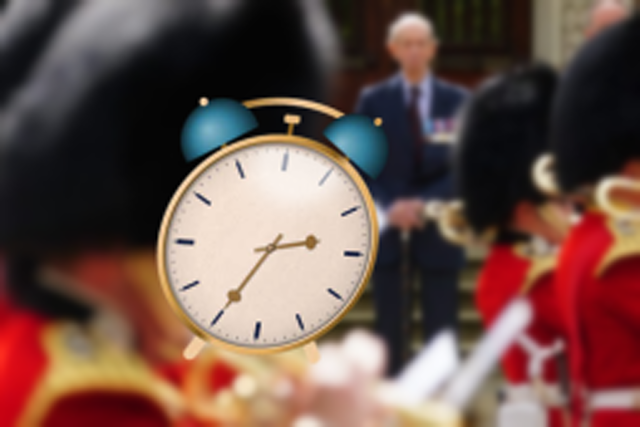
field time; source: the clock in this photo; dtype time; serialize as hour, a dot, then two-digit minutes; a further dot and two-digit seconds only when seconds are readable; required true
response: 2.35
